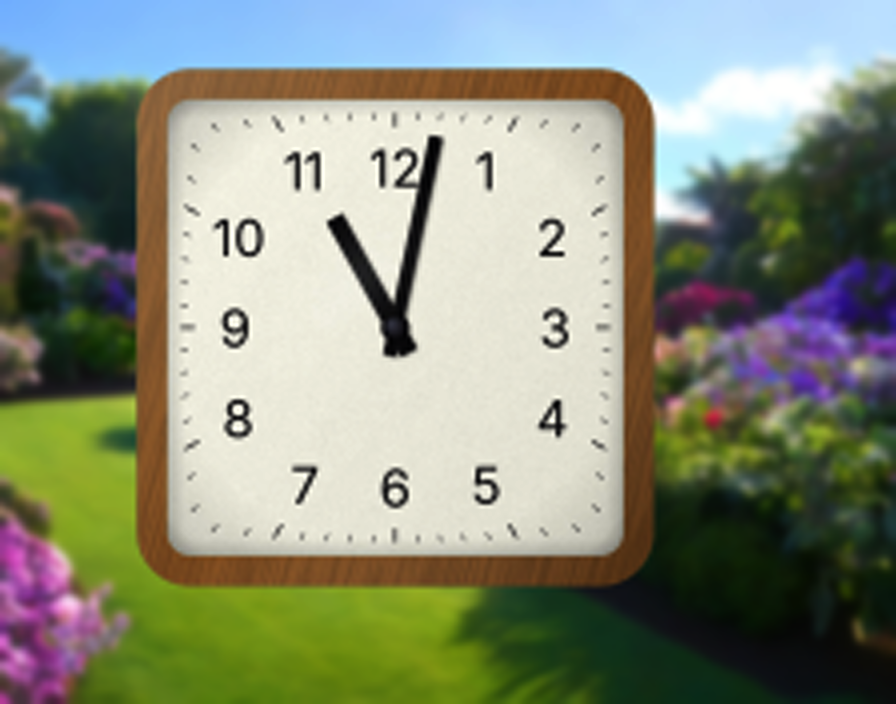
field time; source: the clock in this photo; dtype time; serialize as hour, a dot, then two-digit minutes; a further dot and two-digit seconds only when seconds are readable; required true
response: 11.02
